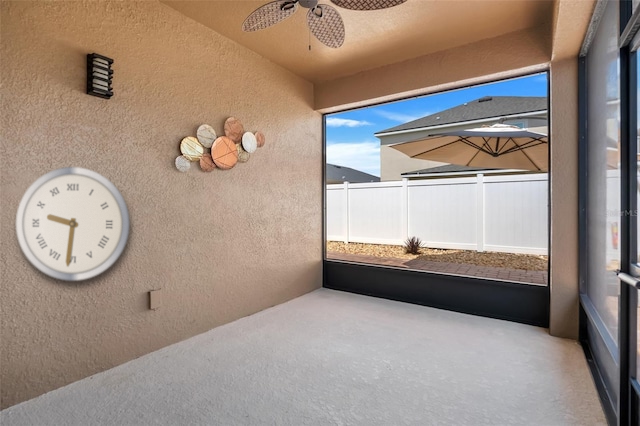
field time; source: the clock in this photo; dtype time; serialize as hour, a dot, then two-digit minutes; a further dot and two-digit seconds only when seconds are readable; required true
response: 9.31
